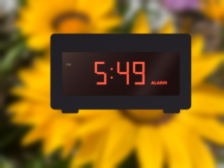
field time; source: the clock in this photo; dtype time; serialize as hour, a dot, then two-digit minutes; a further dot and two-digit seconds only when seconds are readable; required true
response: 5.49
